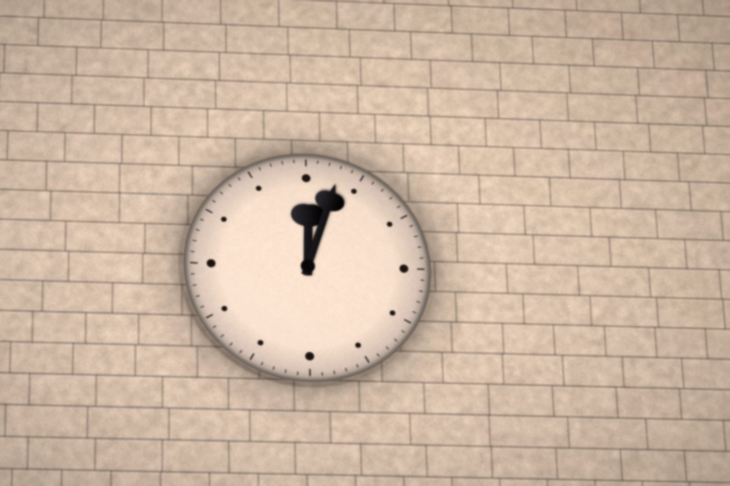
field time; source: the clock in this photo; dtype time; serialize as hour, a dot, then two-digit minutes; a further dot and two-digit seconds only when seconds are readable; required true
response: 12.03
